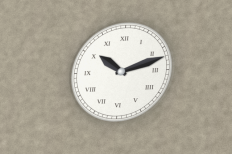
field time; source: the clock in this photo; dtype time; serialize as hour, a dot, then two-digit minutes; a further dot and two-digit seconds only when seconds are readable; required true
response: 10.12
